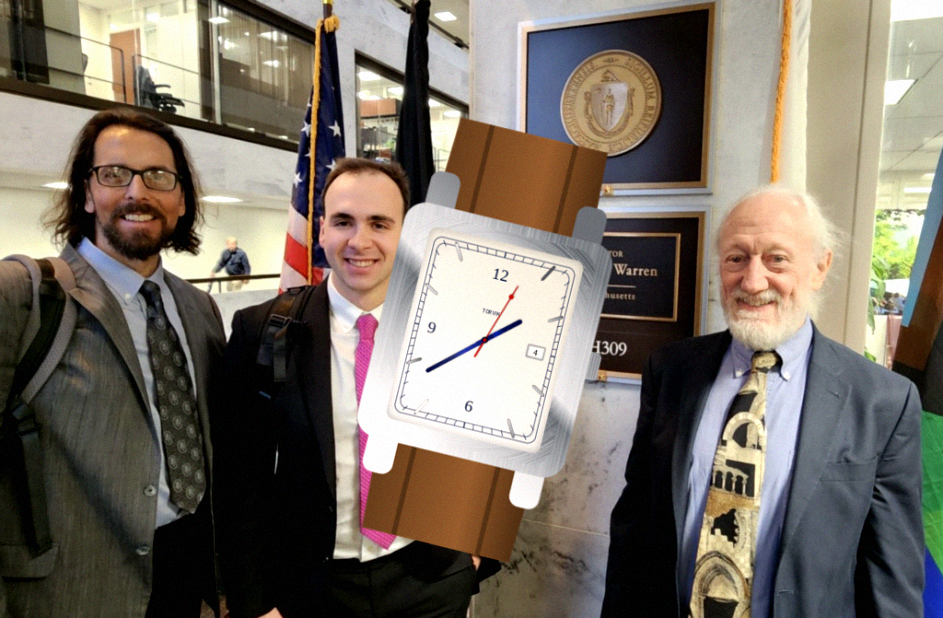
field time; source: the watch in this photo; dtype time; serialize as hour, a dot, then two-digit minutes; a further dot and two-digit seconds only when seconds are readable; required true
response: 1.38.03
